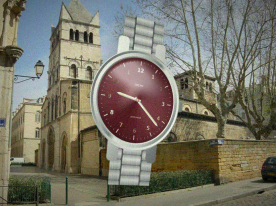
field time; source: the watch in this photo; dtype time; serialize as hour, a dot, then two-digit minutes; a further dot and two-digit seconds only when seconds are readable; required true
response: 9.22
